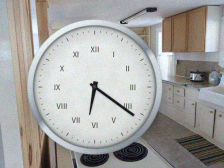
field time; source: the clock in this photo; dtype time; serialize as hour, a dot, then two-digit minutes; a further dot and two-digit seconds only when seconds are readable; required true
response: 6.21
